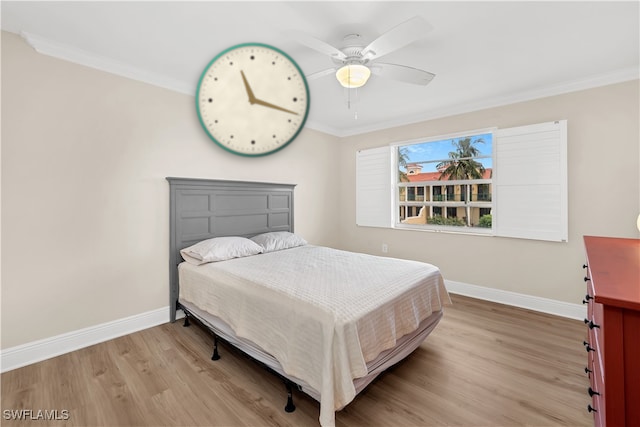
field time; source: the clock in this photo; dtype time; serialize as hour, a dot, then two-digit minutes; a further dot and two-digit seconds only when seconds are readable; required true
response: 11.18
